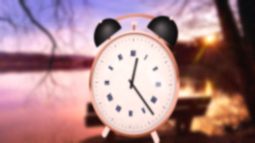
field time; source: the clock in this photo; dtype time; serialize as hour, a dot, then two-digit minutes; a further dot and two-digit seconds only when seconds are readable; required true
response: 12.23
